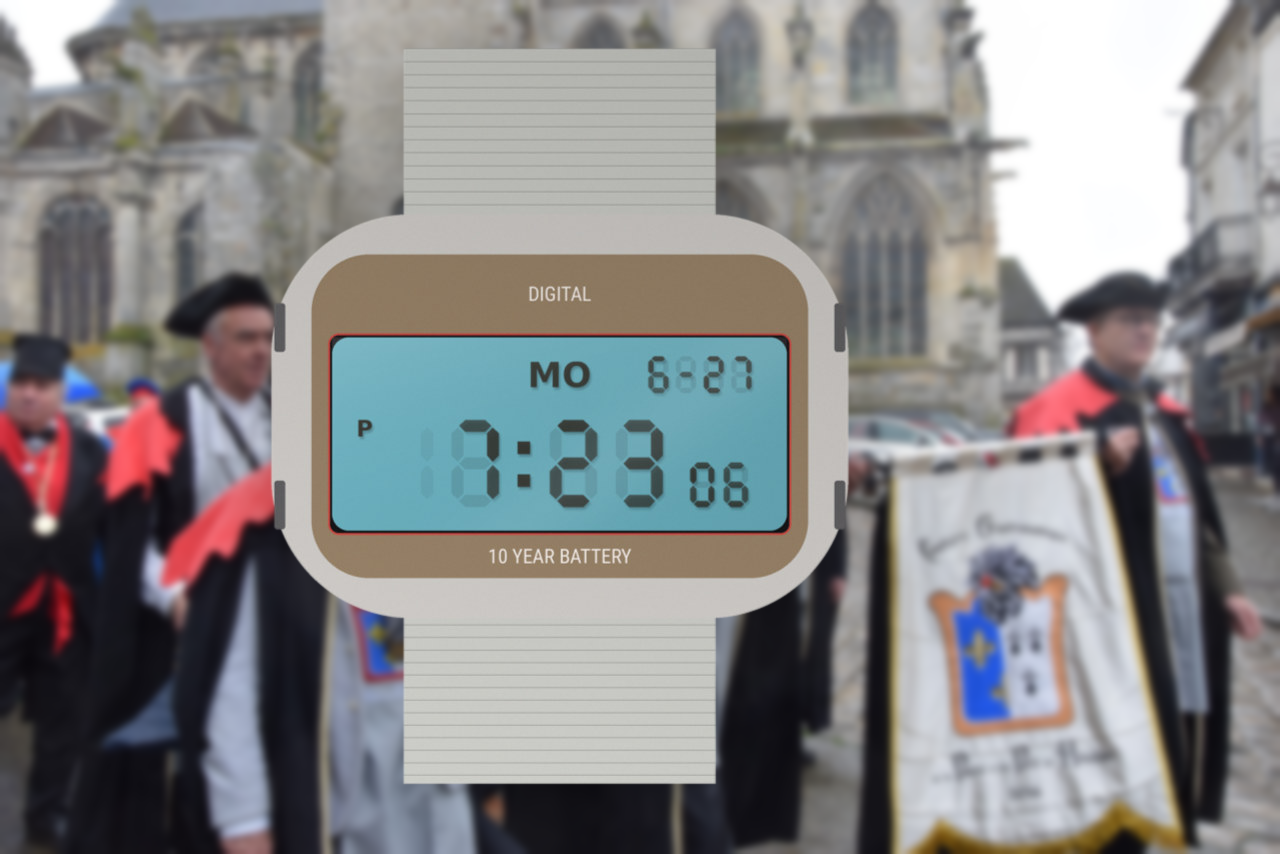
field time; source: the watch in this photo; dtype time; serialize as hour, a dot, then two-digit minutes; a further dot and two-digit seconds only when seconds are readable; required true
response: 7.23.06
